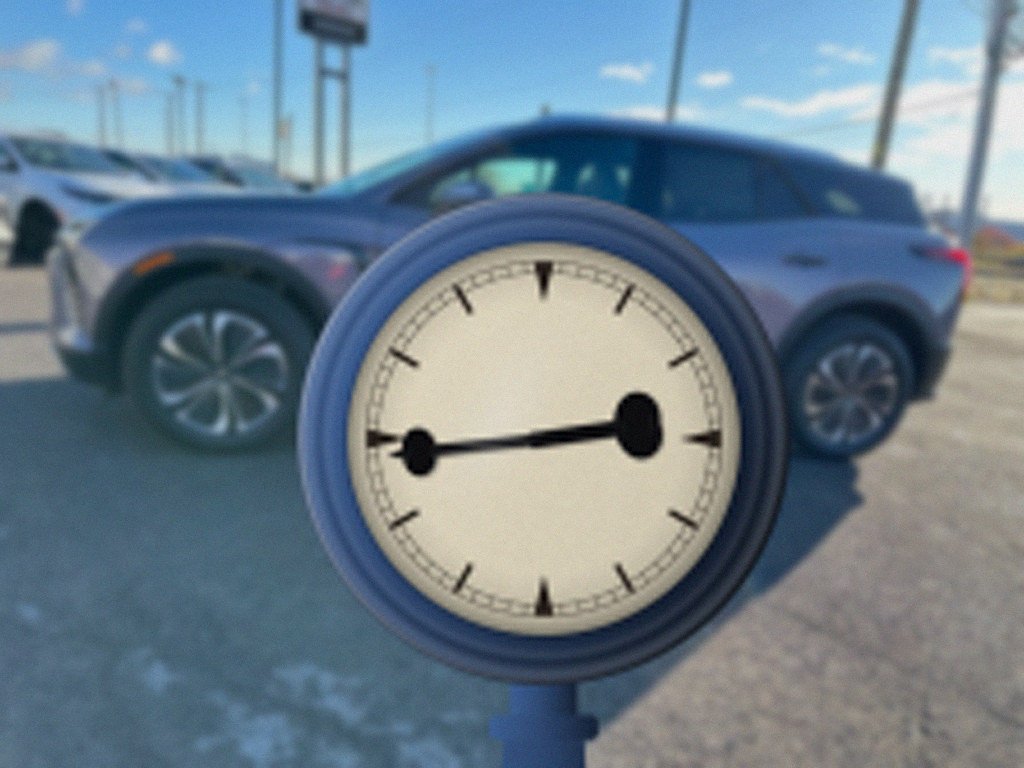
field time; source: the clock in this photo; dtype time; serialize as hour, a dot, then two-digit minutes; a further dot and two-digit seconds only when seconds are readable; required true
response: 2.44
